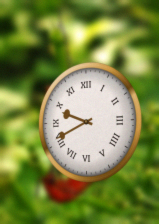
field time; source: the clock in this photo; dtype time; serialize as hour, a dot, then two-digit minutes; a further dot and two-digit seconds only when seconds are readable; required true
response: 9.41
